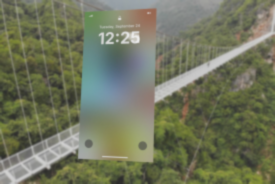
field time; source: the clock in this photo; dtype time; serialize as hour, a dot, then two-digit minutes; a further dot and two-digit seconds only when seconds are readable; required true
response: 12.25
